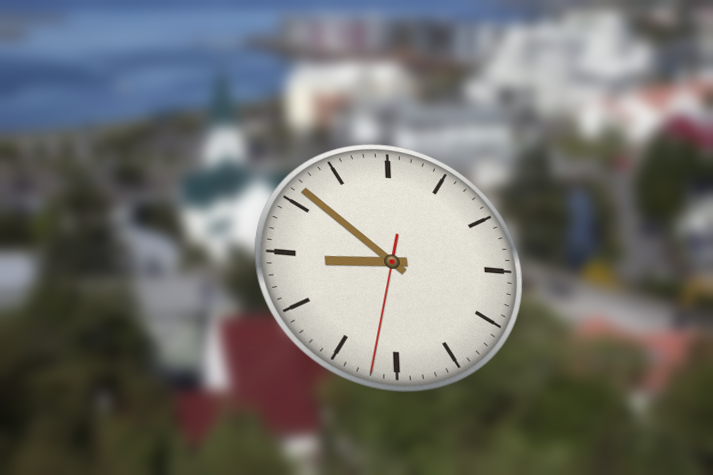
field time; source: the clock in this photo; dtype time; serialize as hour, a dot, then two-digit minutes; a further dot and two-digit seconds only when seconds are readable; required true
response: 8.51.32
